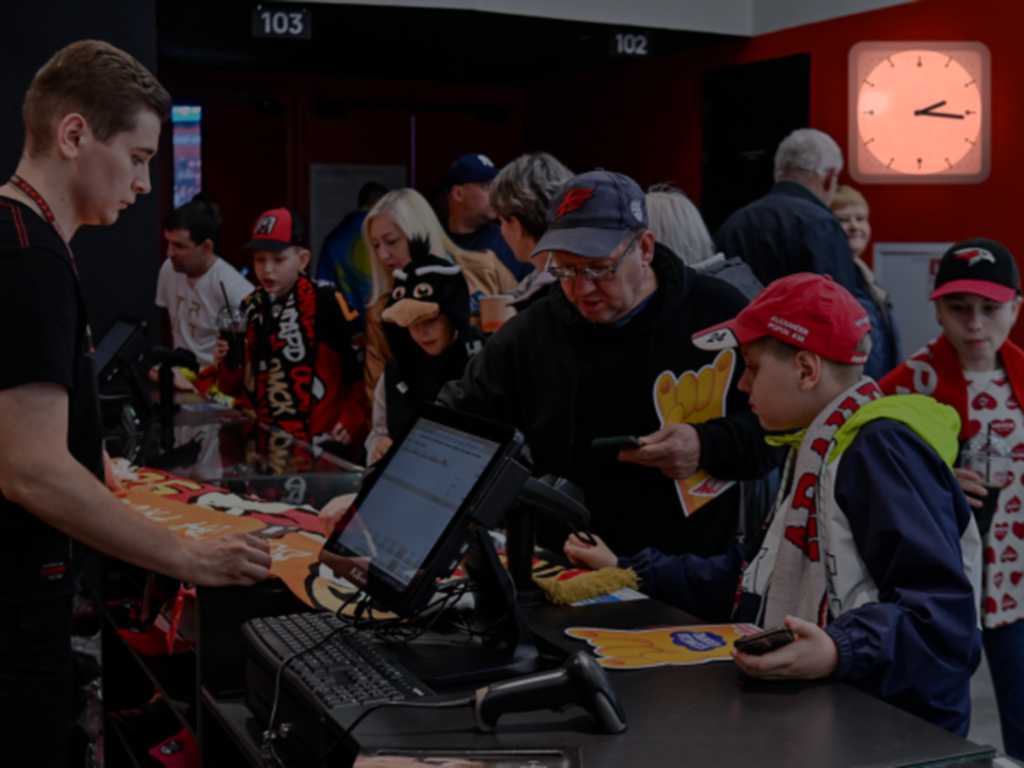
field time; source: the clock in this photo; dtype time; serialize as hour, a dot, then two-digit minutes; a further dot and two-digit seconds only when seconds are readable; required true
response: 2.16
